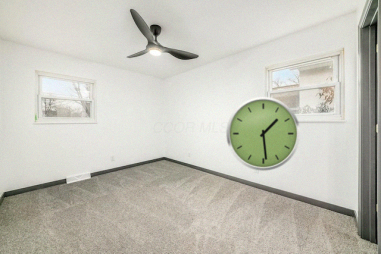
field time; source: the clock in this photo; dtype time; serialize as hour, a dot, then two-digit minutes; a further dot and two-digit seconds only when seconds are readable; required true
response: 1.29
